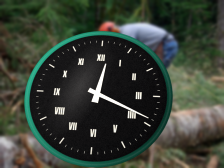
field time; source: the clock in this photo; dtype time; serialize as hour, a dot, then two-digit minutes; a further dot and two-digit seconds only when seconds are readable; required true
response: 12.19
